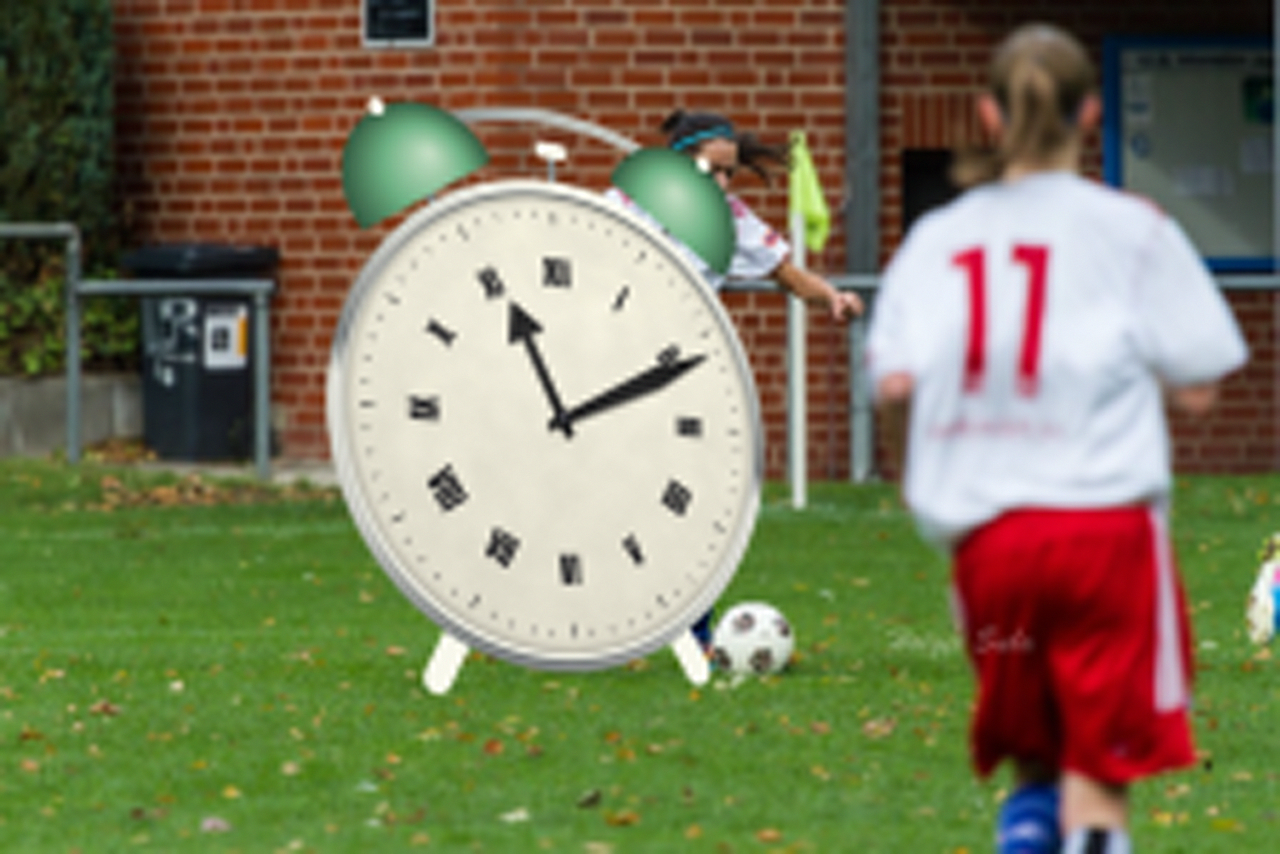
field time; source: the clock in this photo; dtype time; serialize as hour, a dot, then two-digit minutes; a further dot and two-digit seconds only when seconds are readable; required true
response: 11.11
